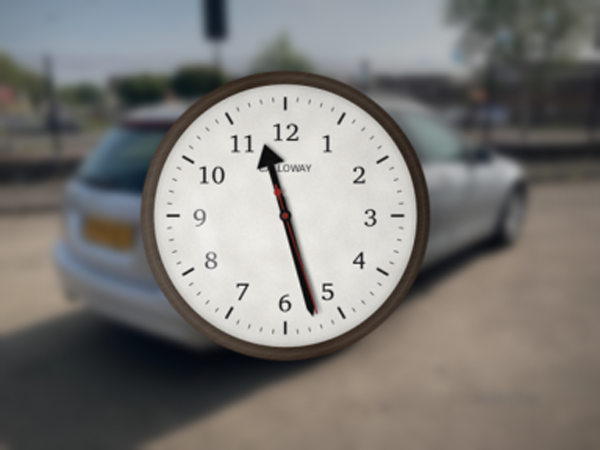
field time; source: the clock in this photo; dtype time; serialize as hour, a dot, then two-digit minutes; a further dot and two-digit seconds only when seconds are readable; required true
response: 11.27.27
